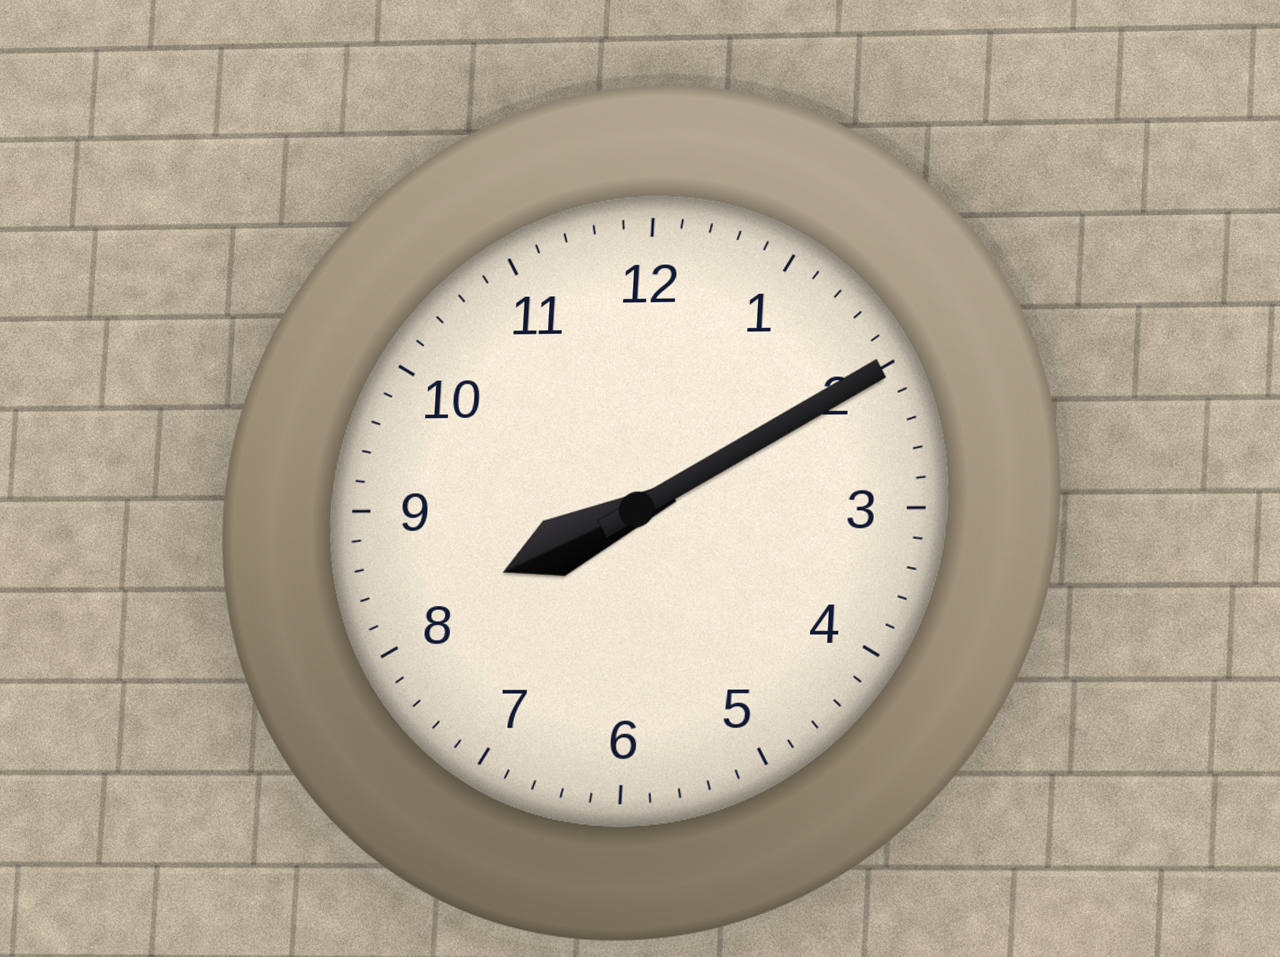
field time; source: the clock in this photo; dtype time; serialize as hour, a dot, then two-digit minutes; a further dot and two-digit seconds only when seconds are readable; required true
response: 8.10
